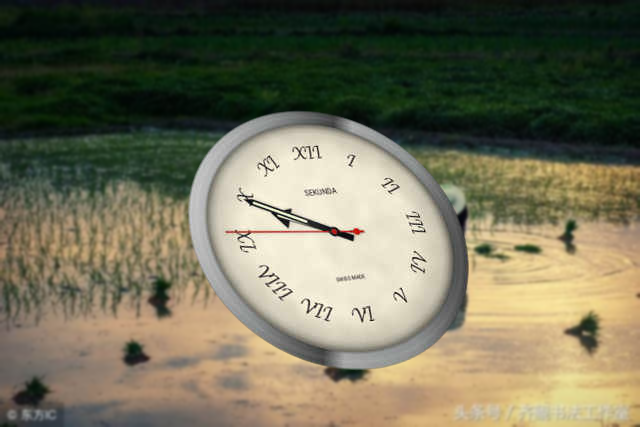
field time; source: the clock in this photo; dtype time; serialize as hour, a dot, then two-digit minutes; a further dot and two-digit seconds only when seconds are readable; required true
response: 9.49.46
